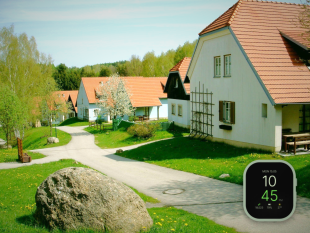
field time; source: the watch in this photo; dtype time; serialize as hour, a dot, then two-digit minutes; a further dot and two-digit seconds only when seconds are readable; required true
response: 10.45
